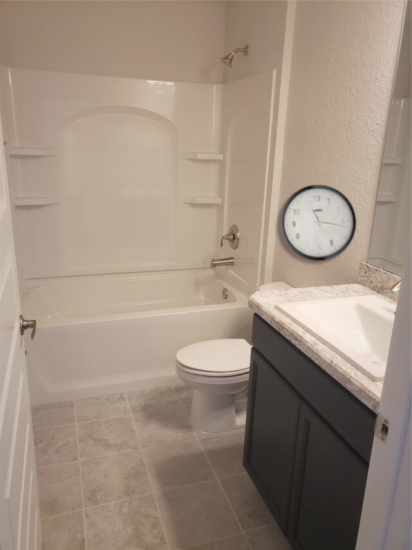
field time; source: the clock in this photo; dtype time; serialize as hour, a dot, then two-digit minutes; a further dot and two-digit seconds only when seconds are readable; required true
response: 11.17
